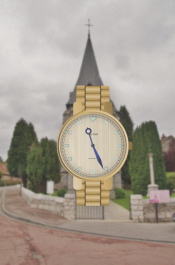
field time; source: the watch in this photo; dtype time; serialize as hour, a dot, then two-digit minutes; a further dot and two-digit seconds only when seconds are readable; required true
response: 11.26
